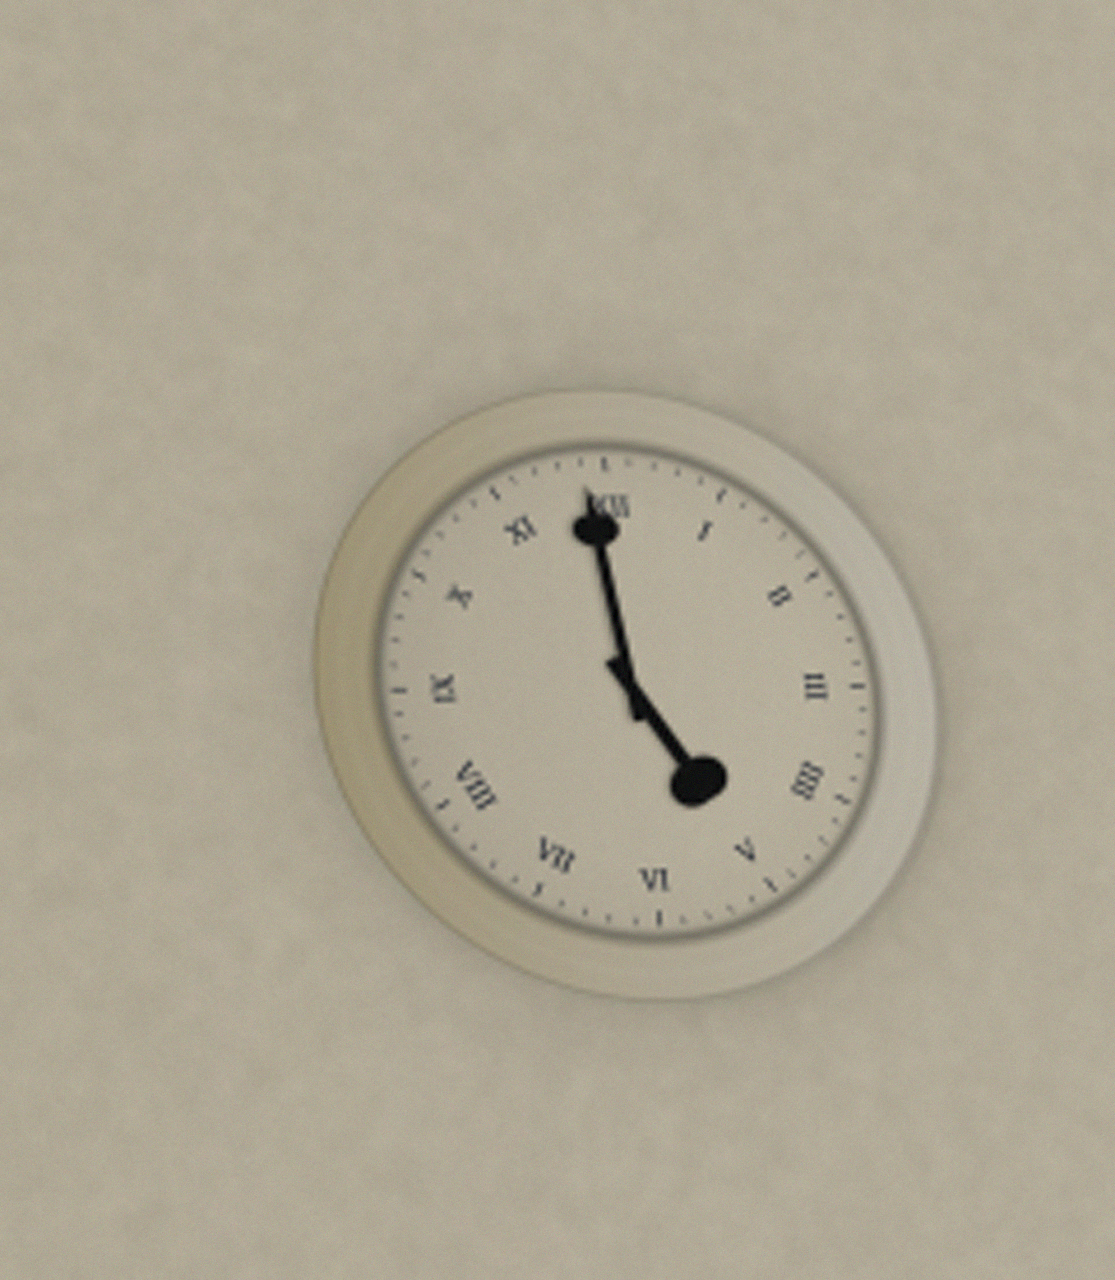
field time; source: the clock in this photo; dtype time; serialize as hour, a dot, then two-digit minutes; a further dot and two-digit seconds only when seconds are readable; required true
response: 4.59
